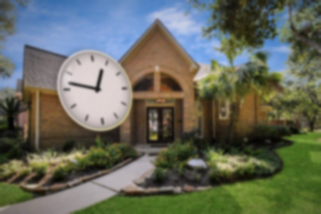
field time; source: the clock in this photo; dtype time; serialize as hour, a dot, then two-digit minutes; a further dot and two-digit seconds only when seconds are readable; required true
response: 12.47
